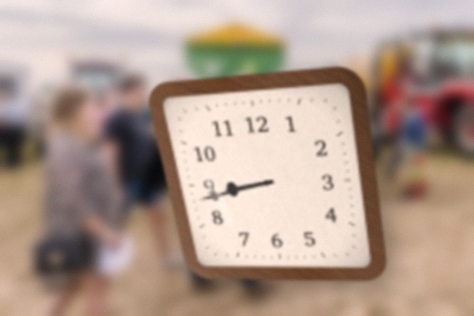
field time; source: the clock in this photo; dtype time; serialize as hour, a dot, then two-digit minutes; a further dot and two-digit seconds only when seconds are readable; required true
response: 8.43
